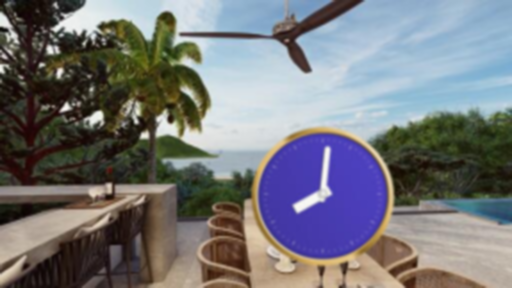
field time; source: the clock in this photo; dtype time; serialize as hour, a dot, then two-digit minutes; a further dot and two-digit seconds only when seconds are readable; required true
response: 8.01
